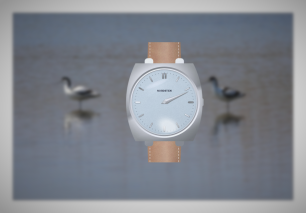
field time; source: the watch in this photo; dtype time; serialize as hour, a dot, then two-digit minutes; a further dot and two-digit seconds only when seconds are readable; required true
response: 2.11
